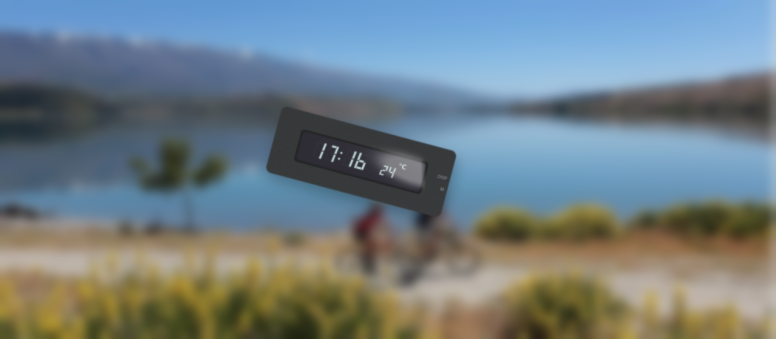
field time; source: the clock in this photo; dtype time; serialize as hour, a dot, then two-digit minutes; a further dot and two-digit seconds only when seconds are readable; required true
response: 17.16
